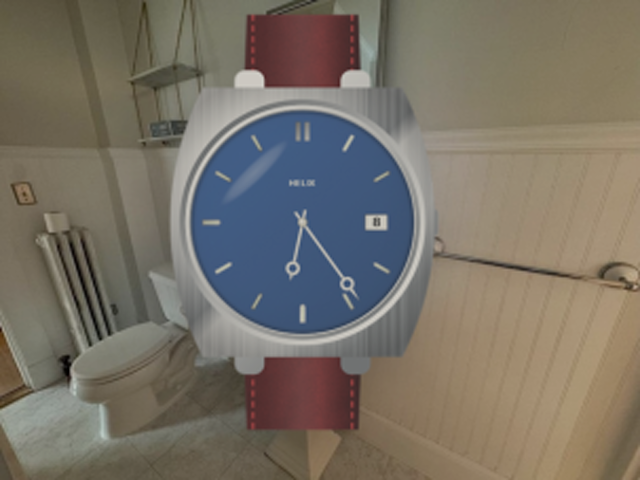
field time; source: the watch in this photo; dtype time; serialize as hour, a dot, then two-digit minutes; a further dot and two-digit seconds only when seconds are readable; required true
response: 6.24
